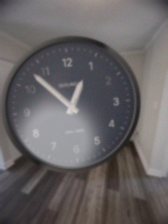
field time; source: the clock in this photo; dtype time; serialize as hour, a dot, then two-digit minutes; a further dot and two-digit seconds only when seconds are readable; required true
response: 12.53
